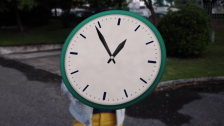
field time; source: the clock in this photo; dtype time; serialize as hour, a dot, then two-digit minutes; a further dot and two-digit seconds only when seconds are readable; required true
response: 12.54
